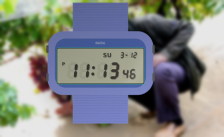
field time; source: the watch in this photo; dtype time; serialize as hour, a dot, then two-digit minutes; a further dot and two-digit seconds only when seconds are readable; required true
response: 11.13.46
